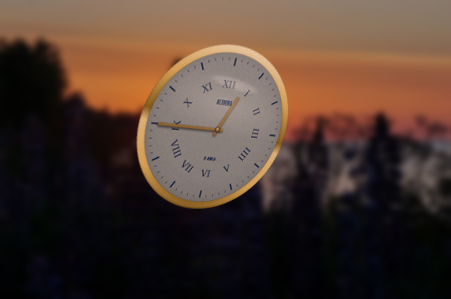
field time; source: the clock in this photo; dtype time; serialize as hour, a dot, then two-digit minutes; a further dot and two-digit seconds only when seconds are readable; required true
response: 12.45
